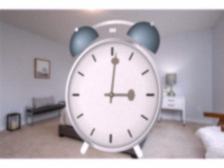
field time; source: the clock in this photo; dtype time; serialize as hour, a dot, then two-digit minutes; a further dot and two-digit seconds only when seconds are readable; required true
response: 3.01
